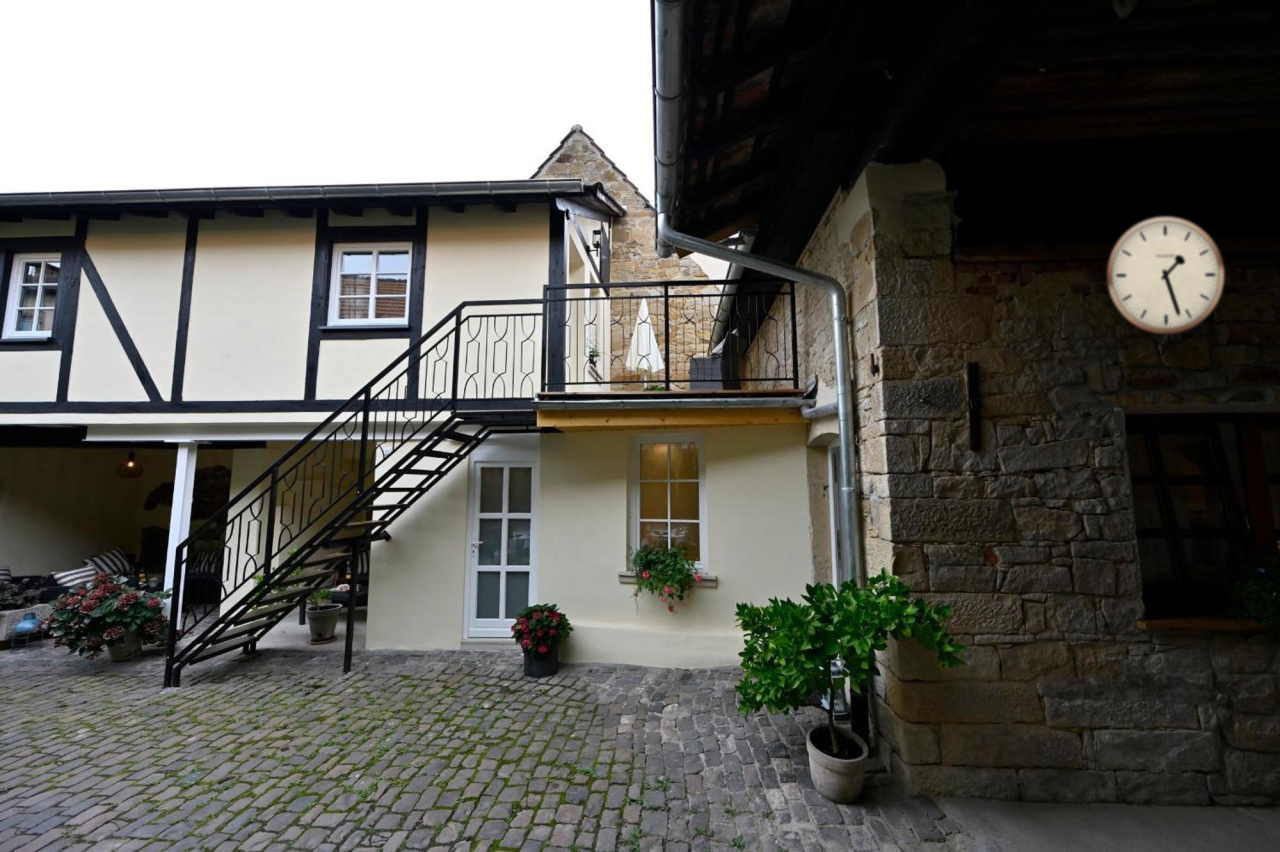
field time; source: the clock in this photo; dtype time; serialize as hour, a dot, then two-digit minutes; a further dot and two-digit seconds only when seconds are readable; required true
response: 1.27
